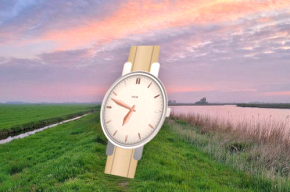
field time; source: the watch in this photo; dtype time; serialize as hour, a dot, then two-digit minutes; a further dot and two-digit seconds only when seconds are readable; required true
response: 6.48
